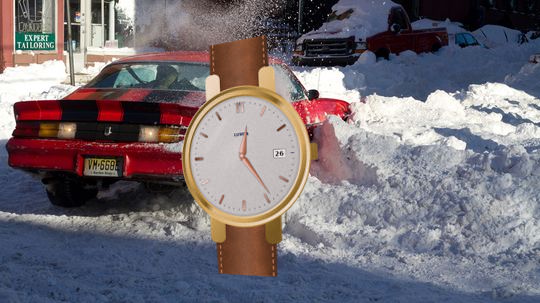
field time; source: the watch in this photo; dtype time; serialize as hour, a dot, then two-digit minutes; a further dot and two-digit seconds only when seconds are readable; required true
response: 12.24
